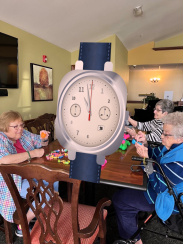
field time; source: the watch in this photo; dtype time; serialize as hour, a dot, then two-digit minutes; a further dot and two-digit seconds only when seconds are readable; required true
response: 10.58
